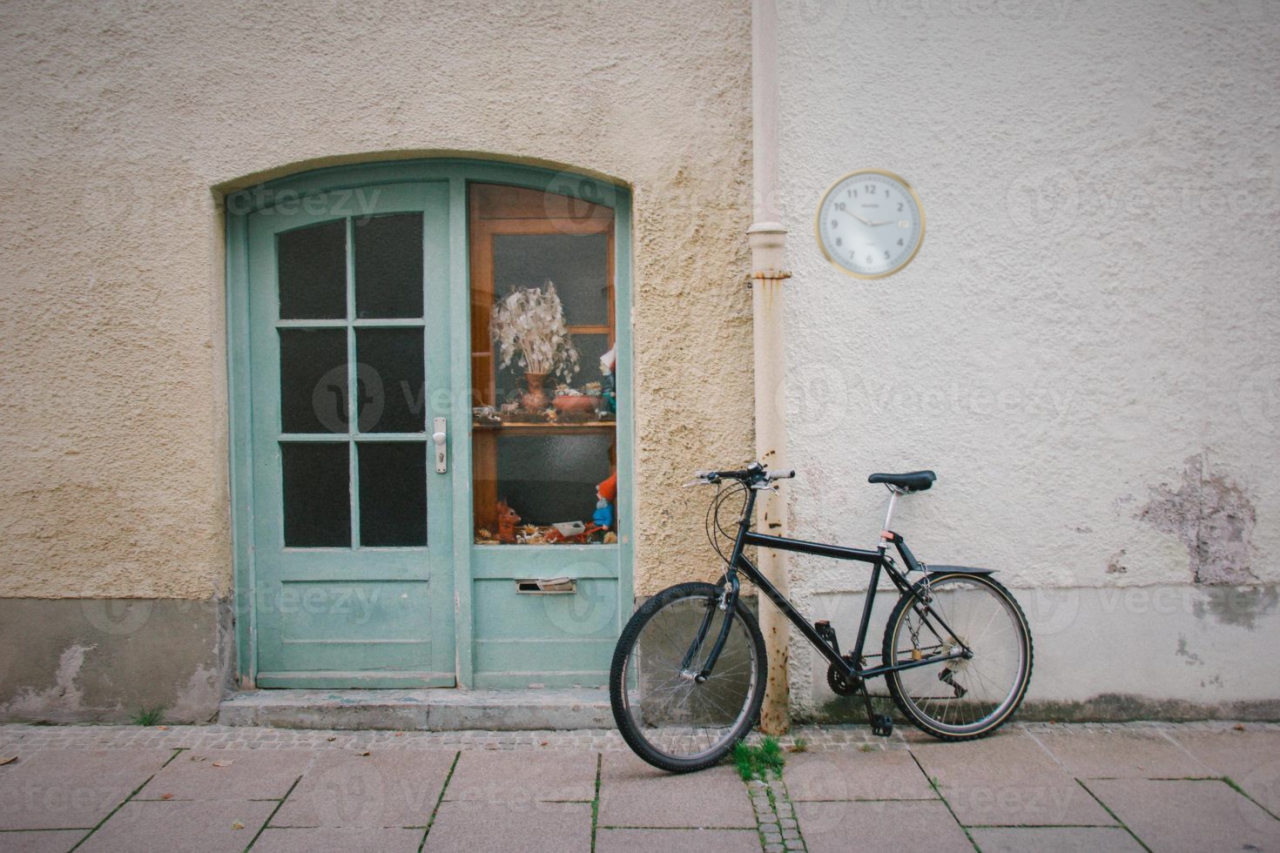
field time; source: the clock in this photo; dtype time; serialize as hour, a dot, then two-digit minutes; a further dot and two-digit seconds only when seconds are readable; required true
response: 2.50
